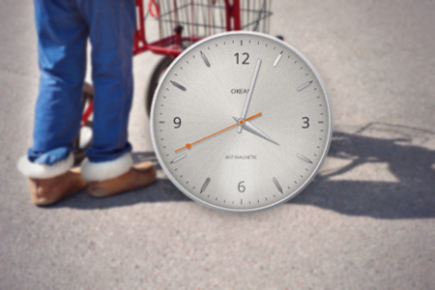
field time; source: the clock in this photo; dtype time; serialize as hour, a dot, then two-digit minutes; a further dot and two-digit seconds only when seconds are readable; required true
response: 4.02.41
